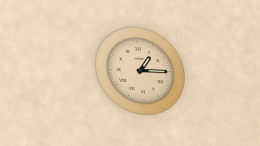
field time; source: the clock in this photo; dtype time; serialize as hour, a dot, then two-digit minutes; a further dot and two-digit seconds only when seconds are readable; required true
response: 1.15
